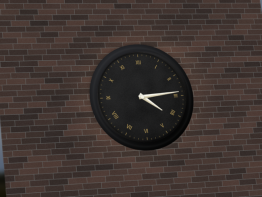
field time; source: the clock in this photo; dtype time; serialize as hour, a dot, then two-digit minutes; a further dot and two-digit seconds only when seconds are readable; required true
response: 4.14
